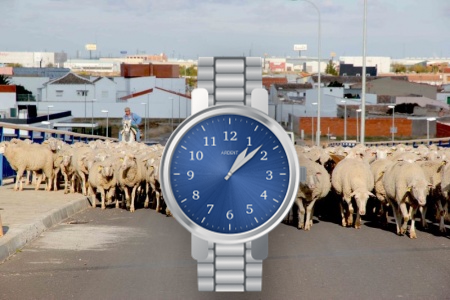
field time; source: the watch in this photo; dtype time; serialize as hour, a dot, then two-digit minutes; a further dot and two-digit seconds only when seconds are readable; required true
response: 1.08
